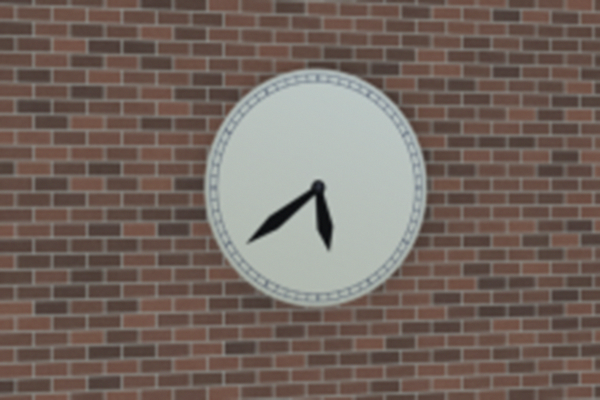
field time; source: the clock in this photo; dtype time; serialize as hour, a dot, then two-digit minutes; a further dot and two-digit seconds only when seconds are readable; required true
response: 5.39
